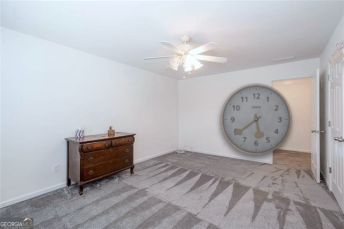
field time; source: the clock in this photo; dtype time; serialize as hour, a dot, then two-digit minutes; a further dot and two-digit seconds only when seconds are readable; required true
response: 5.39
